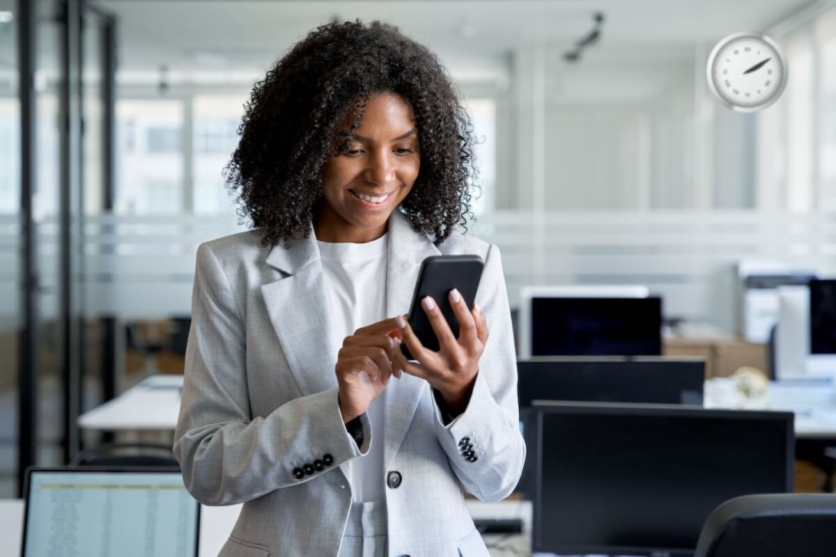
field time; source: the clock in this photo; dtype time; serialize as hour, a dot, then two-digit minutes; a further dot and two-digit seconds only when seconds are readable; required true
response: 2.10
